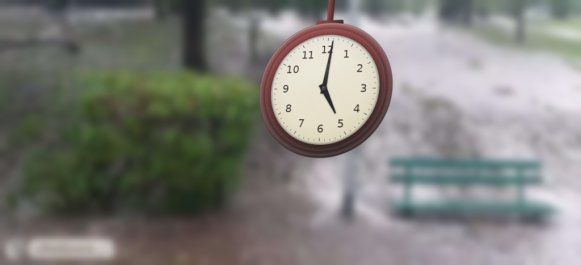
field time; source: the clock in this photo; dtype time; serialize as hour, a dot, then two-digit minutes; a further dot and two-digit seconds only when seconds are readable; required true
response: 5.01
